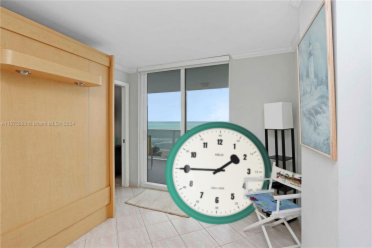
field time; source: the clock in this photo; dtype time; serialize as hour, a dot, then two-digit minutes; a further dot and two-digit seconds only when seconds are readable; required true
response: 1.45
